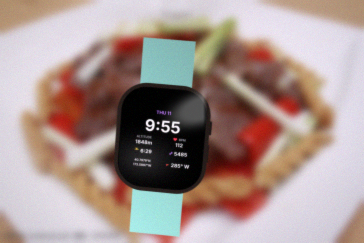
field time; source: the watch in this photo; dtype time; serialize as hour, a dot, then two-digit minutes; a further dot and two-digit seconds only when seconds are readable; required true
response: 9.55
